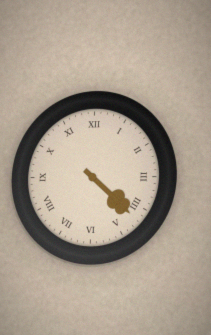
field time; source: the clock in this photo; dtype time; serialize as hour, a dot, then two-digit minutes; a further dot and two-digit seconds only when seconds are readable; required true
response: 4.22
